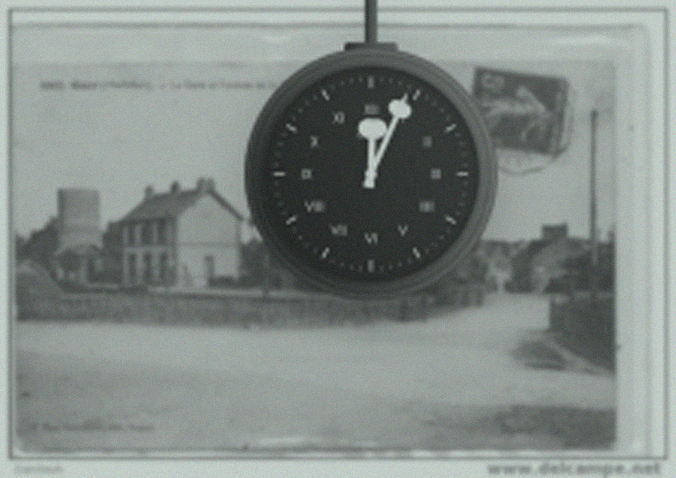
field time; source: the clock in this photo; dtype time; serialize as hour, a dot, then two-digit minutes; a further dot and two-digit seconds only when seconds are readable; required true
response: 12.04
